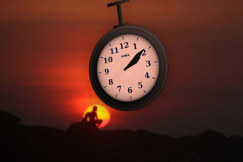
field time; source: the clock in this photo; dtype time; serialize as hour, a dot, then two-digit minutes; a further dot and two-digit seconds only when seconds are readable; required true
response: 2.09
